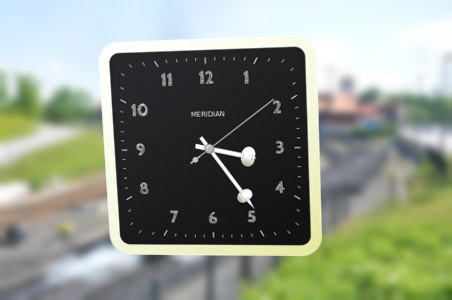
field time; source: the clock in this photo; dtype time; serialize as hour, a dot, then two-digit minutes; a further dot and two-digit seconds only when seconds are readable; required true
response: 3.24.09
